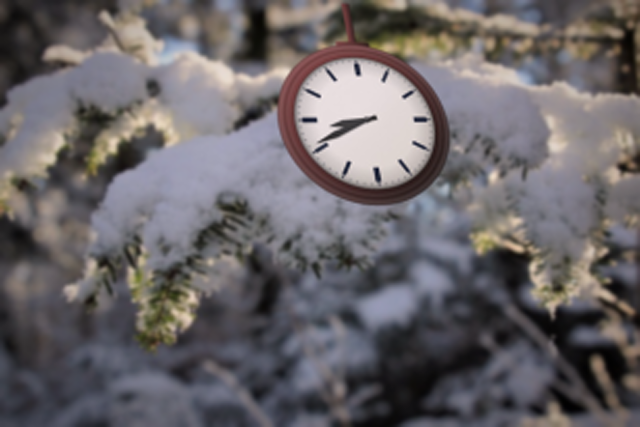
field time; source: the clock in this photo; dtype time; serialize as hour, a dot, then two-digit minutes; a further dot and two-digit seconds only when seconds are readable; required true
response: 8.41
